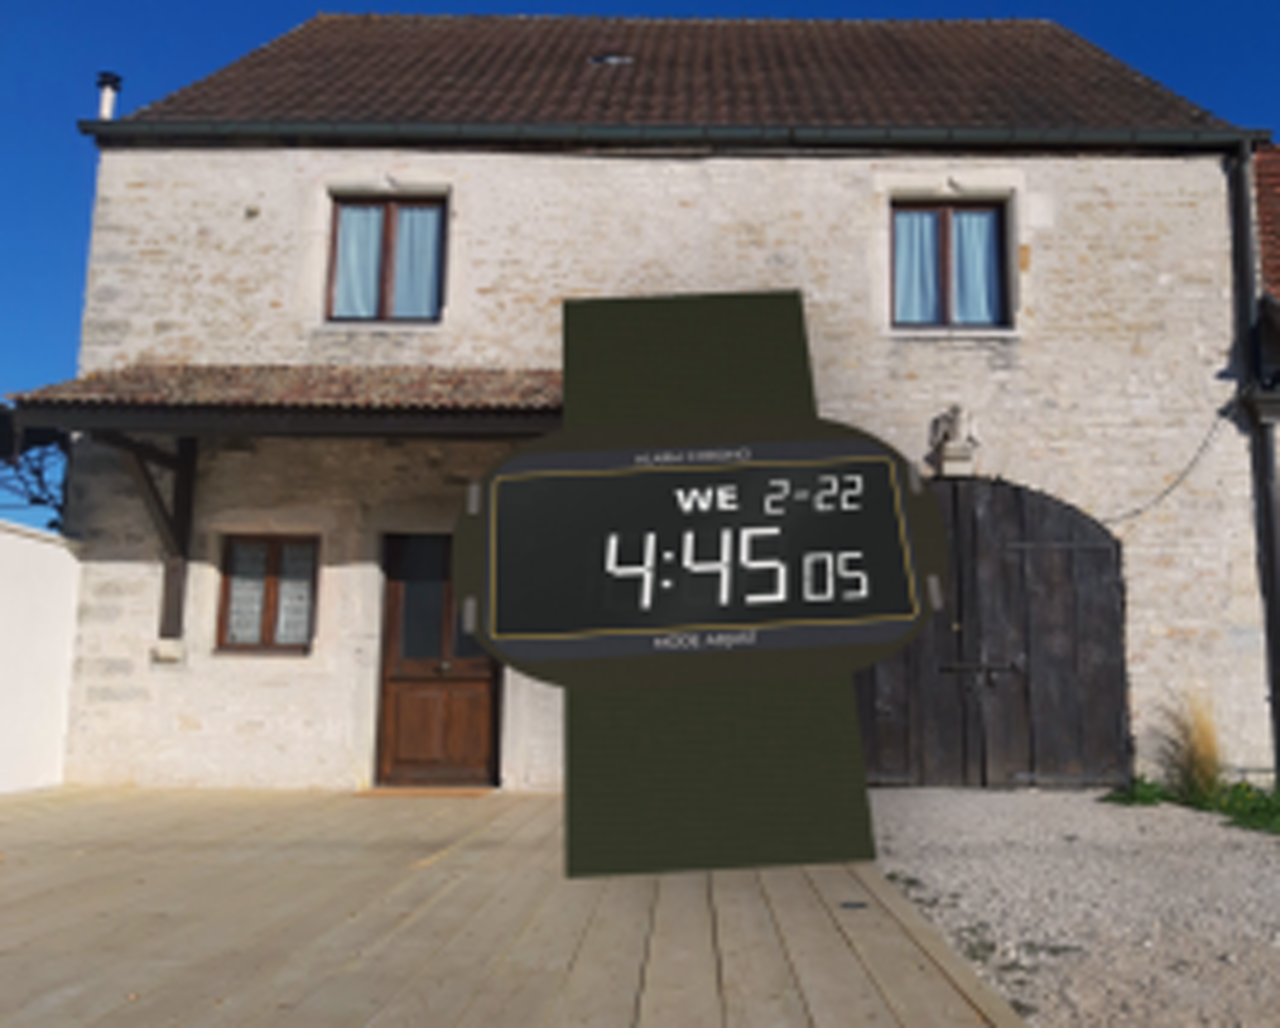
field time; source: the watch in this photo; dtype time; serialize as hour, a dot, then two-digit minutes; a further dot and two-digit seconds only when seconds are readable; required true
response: 4.45.05
